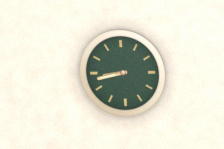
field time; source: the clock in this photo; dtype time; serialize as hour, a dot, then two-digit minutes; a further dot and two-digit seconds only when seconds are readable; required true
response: 8.43
